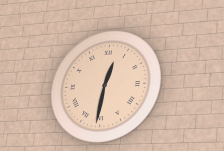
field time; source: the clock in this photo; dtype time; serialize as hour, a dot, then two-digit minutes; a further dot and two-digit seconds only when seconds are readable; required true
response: 12.31
